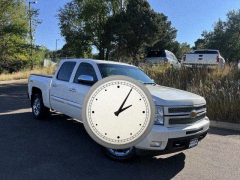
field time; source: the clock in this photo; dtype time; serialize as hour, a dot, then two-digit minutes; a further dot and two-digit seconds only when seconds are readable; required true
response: 2.05
